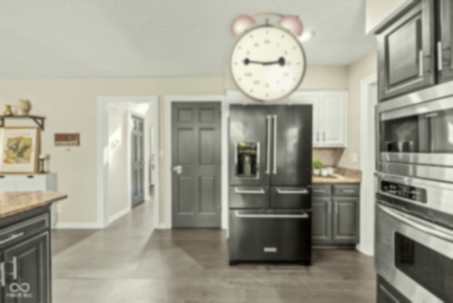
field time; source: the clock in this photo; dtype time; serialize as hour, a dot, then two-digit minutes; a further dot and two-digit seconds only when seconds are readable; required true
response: 2.46
